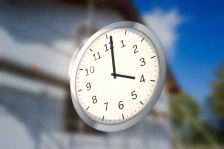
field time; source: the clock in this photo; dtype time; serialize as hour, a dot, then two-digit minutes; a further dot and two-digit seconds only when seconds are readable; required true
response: 4.01
